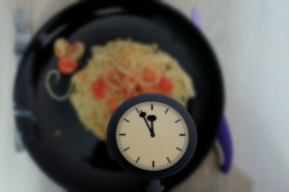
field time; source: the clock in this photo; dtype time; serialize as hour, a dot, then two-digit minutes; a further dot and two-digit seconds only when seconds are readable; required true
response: 11.56
